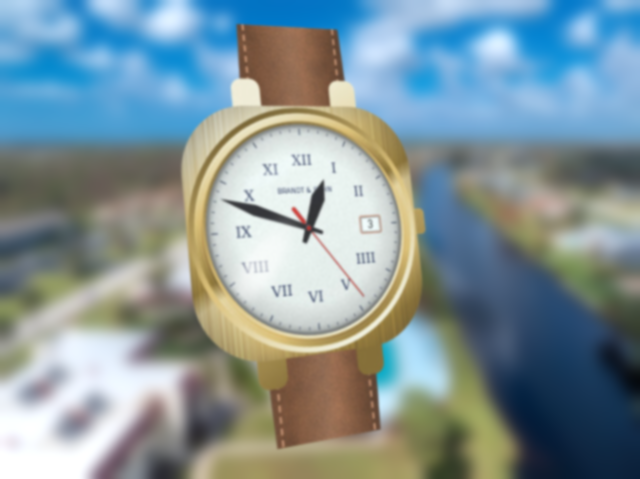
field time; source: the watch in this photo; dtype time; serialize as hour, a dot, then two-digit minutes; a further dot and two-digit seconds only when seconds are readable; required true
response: 12.48.24
